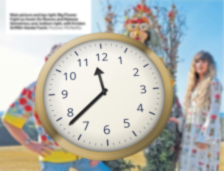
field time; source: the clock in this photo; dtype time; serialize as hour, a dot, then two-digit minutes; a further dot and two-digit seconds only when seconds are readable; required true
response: 11.38
